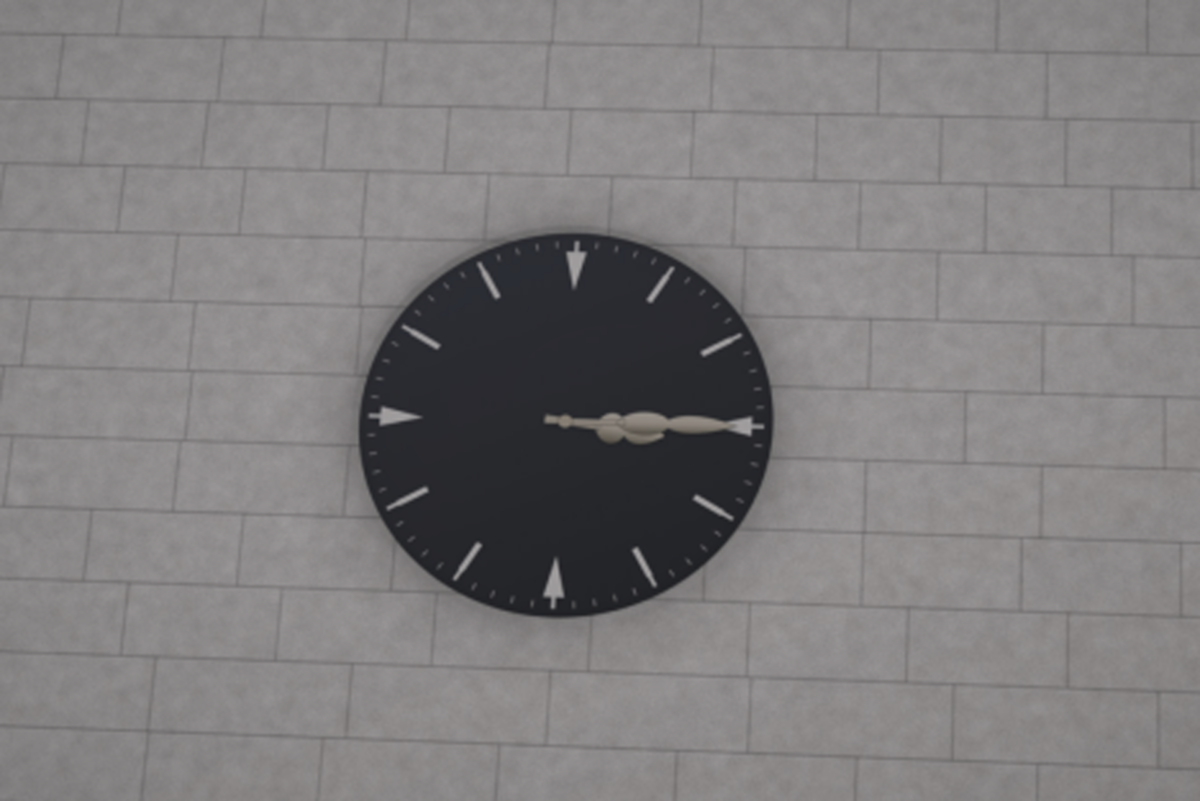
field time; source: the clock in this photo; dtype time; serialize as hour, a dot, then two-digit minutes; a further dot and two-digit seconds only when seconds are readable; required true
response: 3.15
